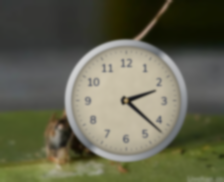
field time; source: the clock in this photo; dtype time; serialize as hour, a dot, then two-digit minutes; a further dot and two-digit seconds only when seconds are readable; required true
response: 2.22
